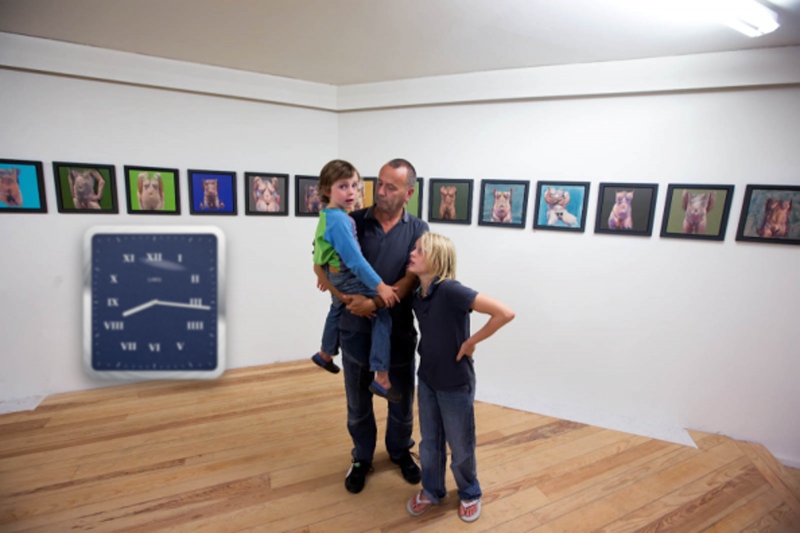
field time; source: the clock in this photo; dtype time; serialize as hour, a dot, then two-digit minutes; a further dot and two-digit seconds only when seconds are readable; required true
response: 8.16
